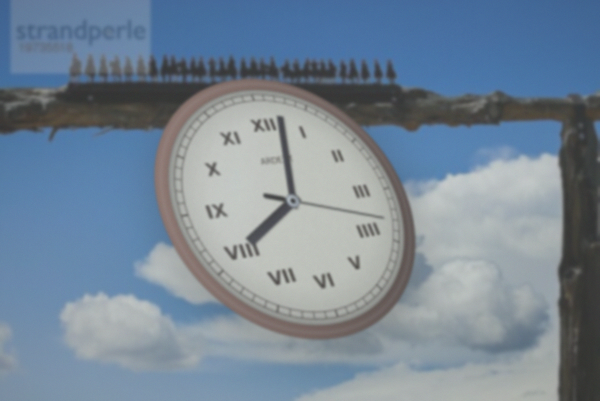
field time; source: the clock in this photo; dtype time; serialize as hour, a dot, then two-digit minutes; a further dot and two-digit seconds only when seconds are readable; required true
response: 8.02.18
